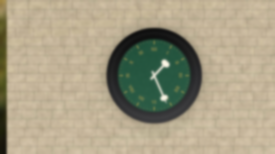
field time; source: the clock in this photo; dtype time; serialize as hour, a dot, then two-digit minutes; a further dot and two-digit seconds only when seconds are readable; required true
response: 1.26
